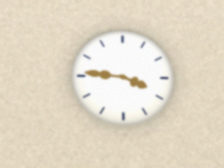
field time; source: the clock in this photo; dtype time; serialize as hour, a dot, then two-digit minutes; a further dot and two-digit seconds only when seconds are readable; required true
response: 3.46
